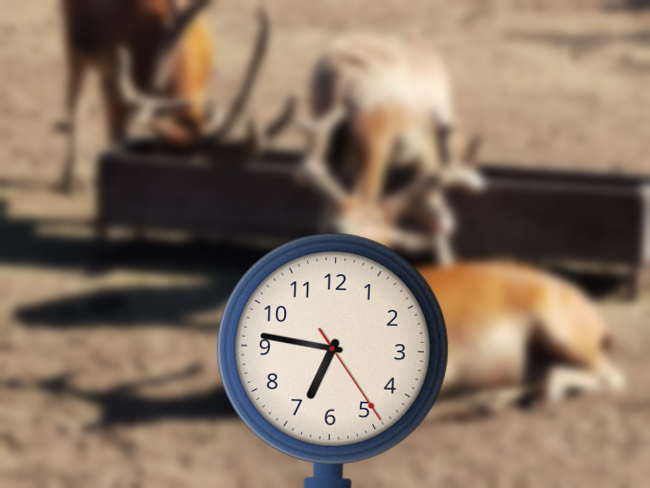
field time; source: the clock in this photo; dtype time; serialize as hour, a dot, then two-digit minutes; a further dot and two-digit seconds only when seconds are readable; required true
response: 6.46.24
